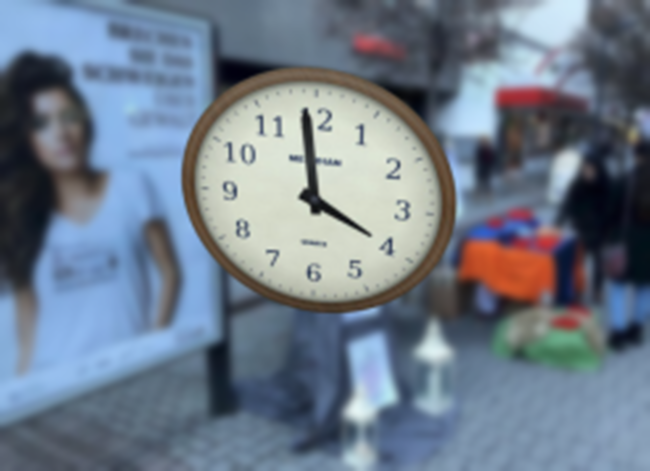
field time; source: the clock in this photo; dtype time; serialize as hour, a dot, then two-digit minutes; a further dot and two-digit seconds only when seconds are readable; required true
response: 3.59
